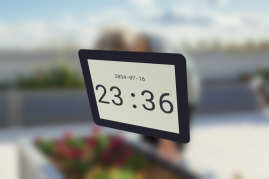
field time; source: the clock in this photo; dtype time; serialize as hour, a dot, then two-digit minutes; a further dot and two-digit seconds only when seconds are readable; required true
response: 23.36
